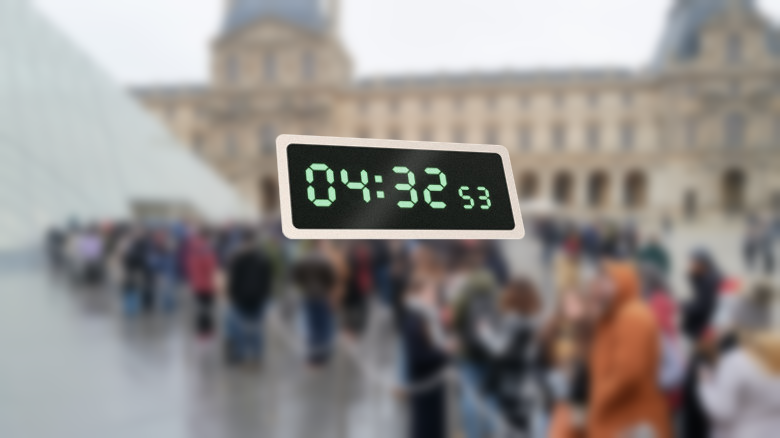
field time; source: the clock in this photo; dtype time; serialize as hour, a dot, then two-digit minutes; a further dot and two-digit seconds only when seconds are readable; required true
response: 4.32.53
